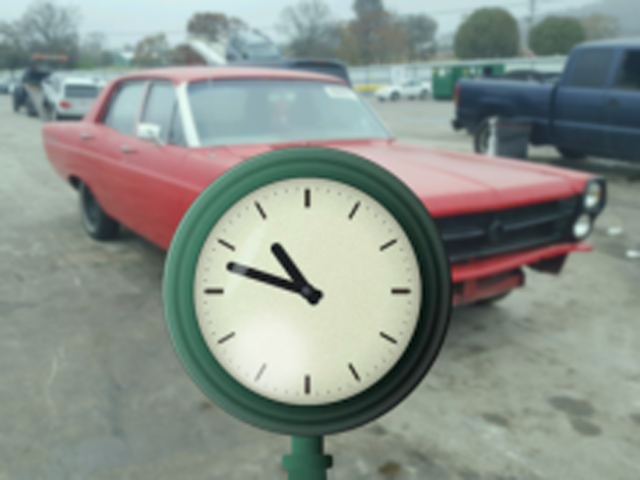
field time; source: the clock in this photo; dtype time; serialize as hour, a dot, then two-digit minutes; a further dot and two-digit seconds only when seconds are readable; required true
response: 10.48
